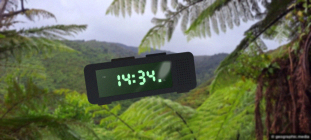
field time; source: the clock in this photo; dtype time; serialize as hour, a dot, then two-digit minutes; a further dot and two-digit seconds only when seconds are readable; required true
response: 14.34
